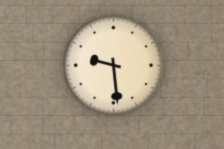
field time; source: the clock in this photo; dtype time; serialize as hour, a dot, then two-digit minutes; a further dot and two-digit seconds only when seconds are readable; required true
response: 9.29
